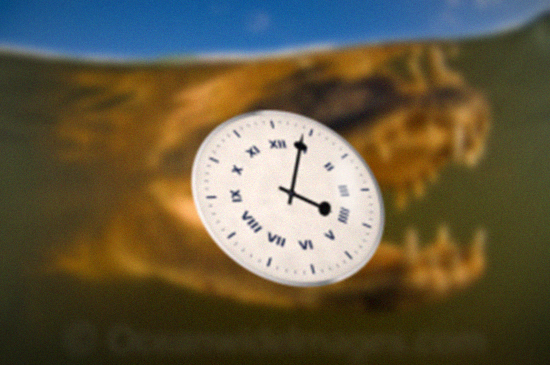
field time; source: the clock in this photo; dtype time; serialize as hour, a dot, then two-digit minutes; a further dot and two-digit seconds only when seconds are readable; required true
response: 4.04
